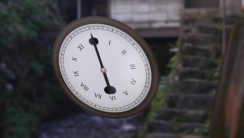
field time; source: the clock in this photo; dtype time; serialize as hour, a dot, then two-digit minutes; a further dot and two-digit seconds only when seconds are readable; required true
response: 6.00
